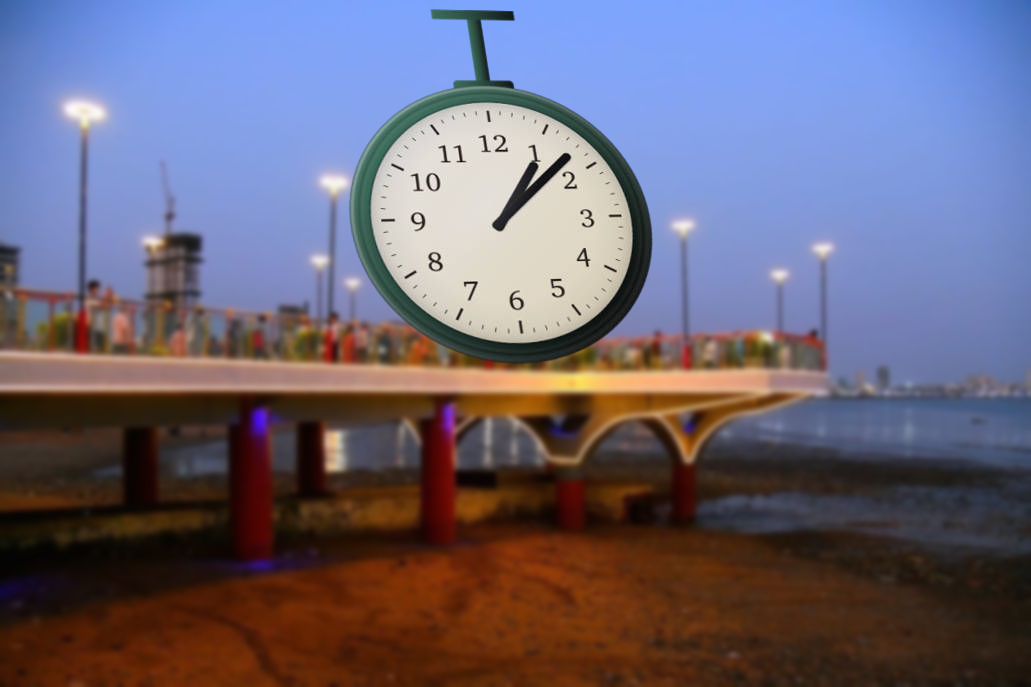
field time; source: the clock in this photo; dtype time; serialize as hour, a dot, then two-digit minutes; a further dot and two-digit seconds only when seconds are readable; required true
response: 1.08
